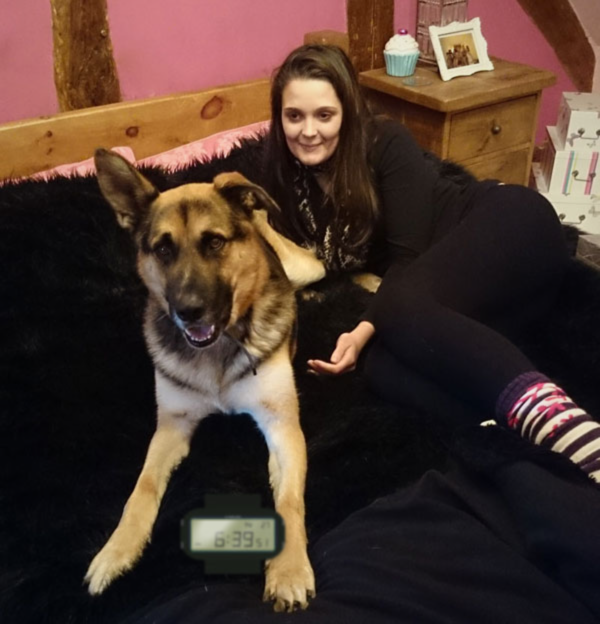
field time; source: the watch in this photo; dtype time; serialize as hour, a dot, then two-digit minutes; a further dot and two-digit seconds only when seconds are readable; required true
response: 6.39
